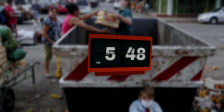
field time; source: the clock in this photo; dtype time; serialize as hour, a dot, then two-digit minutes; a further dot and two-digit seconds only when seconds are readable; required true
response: 5.48
